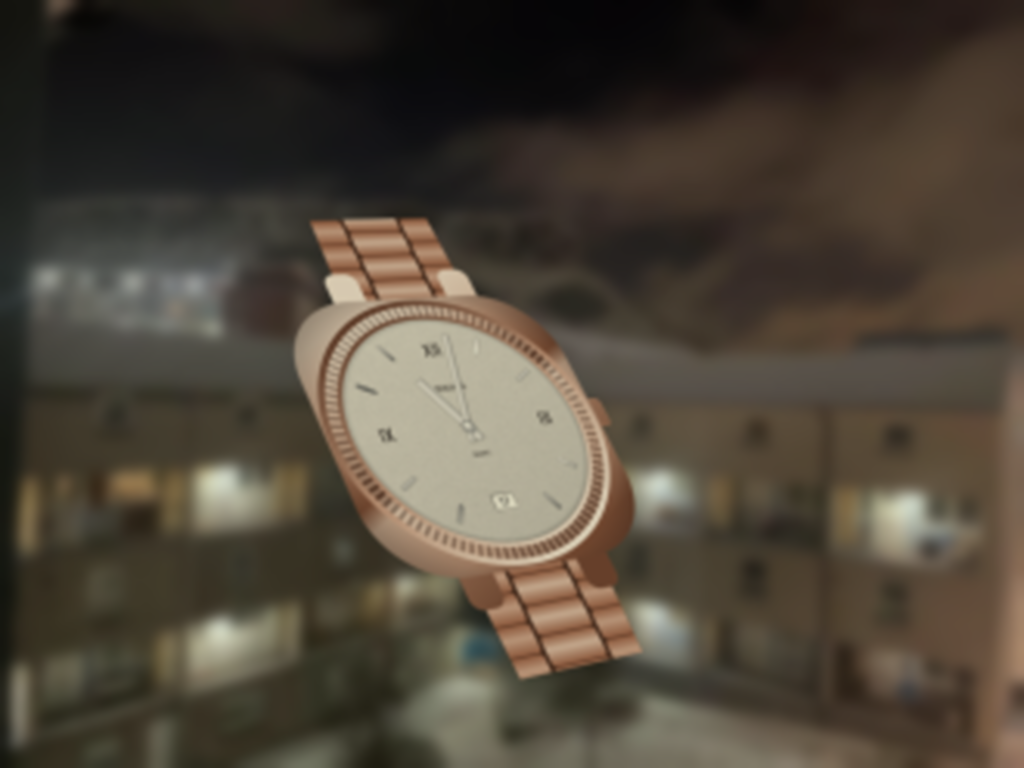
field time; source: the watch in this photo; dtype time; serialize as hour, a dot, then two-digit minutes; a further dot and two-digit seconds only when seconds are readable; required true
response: 11.02
